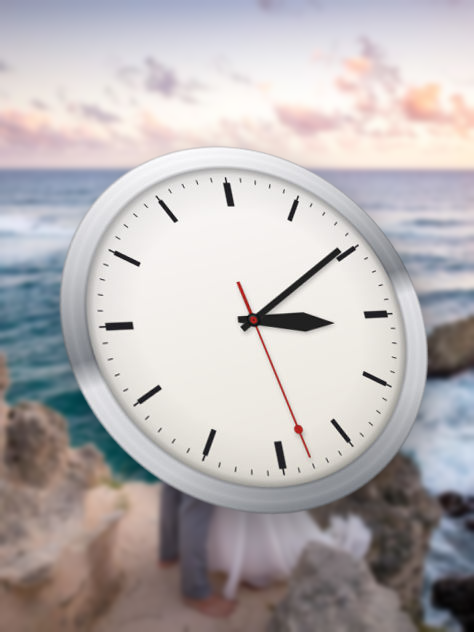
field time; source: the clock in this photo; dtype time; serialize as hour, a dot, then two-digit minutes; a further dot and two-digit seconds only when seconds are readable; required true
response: 3.09.28
